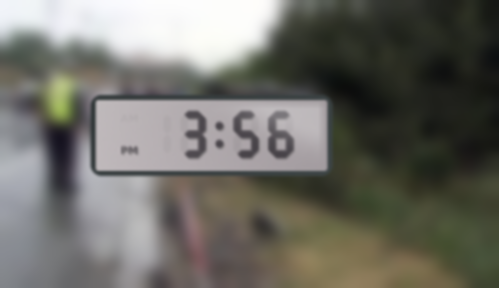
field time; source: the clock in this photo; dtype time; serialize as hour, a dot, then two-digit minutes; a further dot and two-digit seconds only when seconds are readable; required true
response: 3.56
